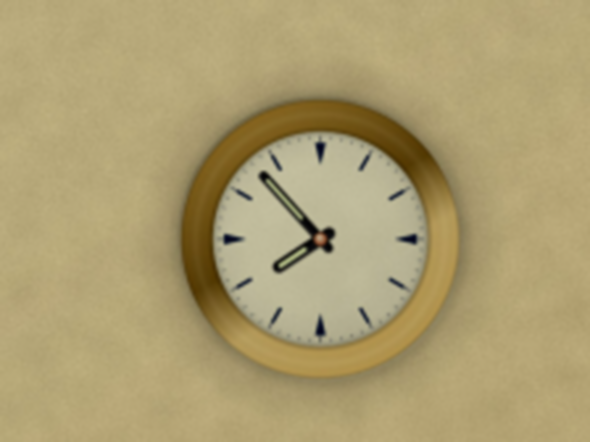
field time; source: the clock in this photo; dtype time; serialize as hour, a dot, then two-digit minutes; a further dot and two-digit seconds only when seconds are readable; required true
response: 7.53
